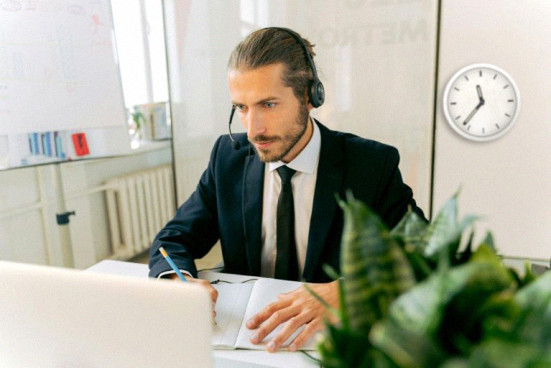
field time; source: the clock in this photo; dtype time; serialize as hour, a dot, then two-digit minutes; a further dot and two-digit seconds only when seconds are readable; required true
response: 11.37
